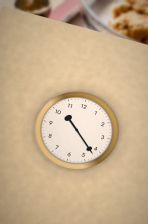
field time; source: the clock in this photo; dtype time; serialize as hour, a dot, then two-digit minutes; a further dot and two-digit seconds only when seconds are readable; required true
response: 10.22
